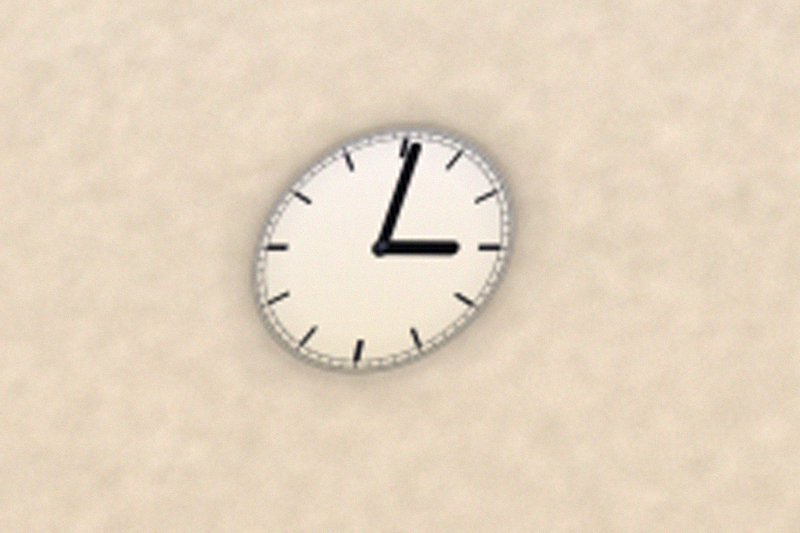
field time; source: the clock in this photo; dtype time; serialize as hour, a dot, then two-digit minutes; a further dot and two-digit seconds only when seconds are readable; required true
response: 3.01
